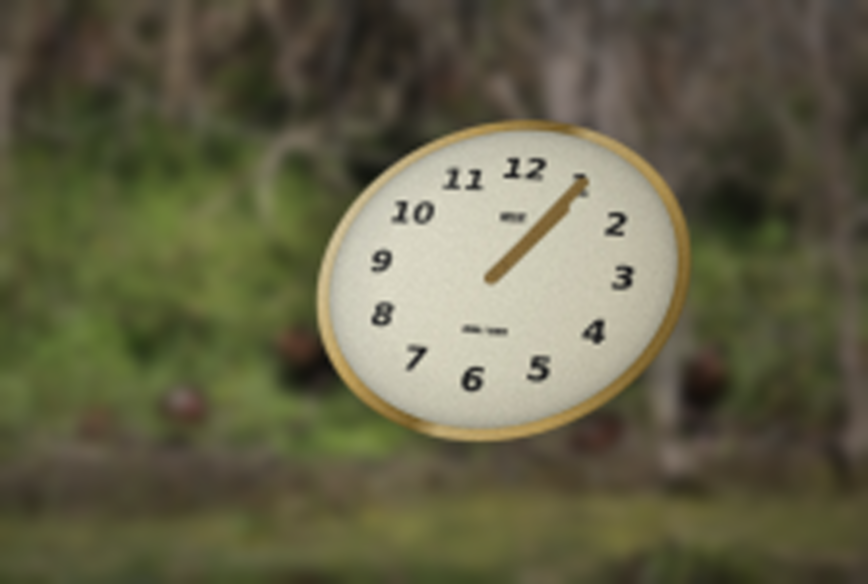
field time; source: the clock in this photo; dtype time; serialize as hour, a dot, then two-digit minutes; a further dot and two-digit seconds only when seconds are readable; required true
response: 1.05
